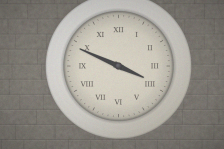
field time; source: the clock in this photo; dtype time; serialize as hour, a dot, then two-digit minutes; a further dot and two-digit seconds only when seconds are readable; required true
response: 3.49
